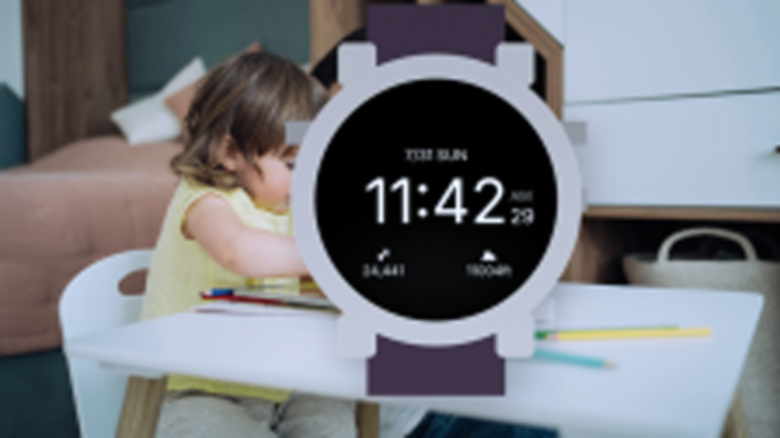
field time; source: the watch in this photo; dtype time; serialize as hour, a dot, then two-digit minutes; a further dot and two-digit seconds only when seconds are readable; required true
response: 11.42
